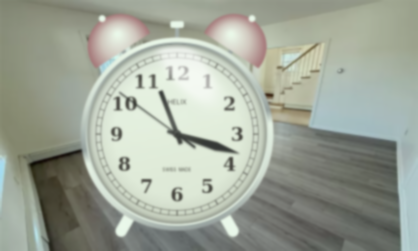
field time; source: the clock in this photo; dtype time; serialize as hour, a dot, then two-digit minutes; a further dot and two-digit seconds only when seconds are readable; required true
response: 11.17.51
